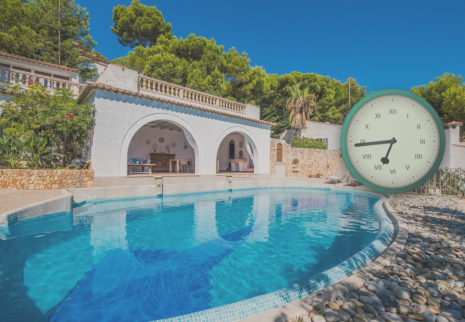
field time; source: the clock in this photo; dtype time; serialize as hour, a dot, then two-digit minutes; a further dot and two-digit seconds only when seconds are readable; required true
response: 6.44
